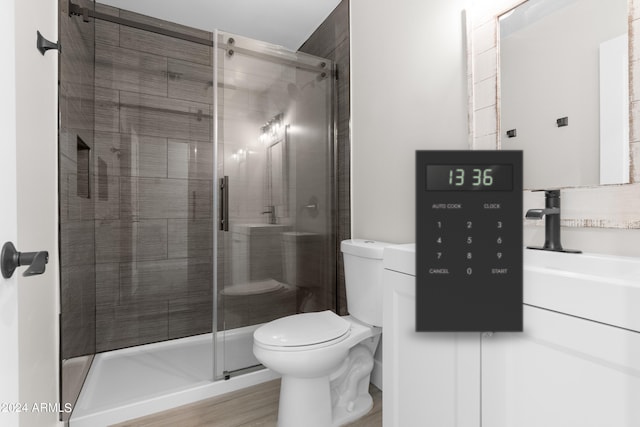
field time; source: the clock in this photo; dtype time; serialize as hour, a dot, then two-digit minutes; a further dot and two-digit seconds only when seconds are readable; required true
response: 13.36
